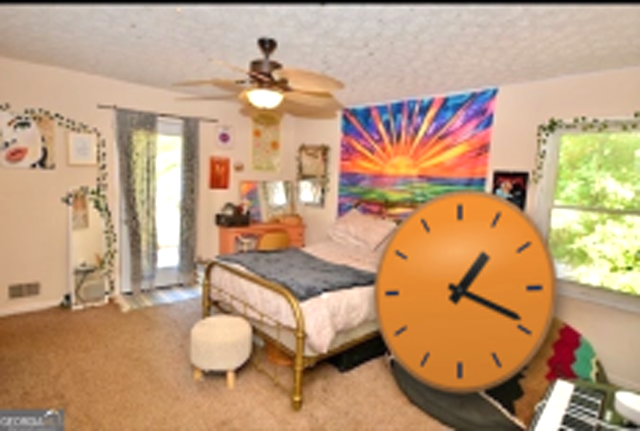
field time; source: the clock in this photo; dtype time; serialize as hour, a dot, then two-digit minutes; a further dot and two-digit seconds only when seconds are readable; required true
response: 1.19
